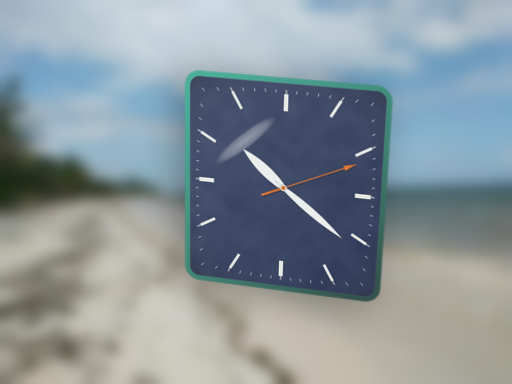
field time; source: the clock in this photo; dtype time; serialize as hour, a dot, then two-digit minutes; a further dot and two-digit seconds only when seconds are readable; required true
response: 10.21.11
